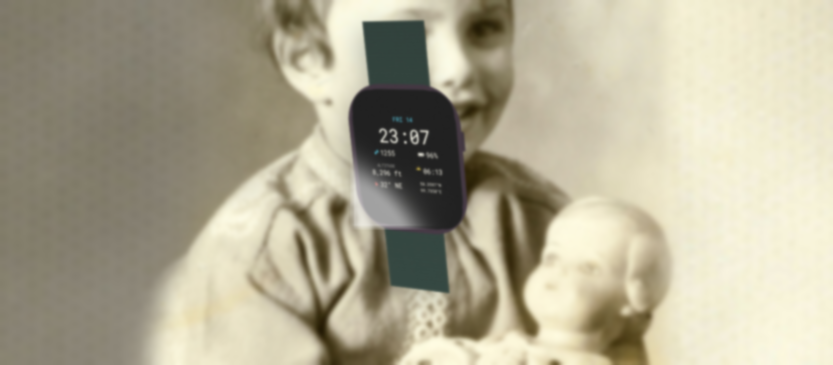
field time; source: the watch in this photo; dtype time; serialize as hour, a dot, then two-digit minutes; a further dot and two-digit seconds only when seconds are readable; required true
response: 23.07
